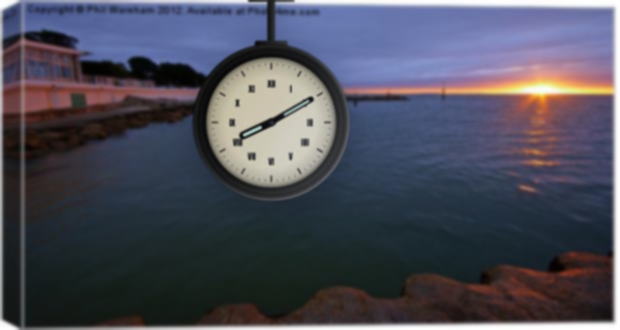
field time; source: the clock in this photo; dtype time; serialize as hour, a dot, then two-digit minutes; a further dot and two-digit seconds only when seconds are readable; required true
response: 8.10
